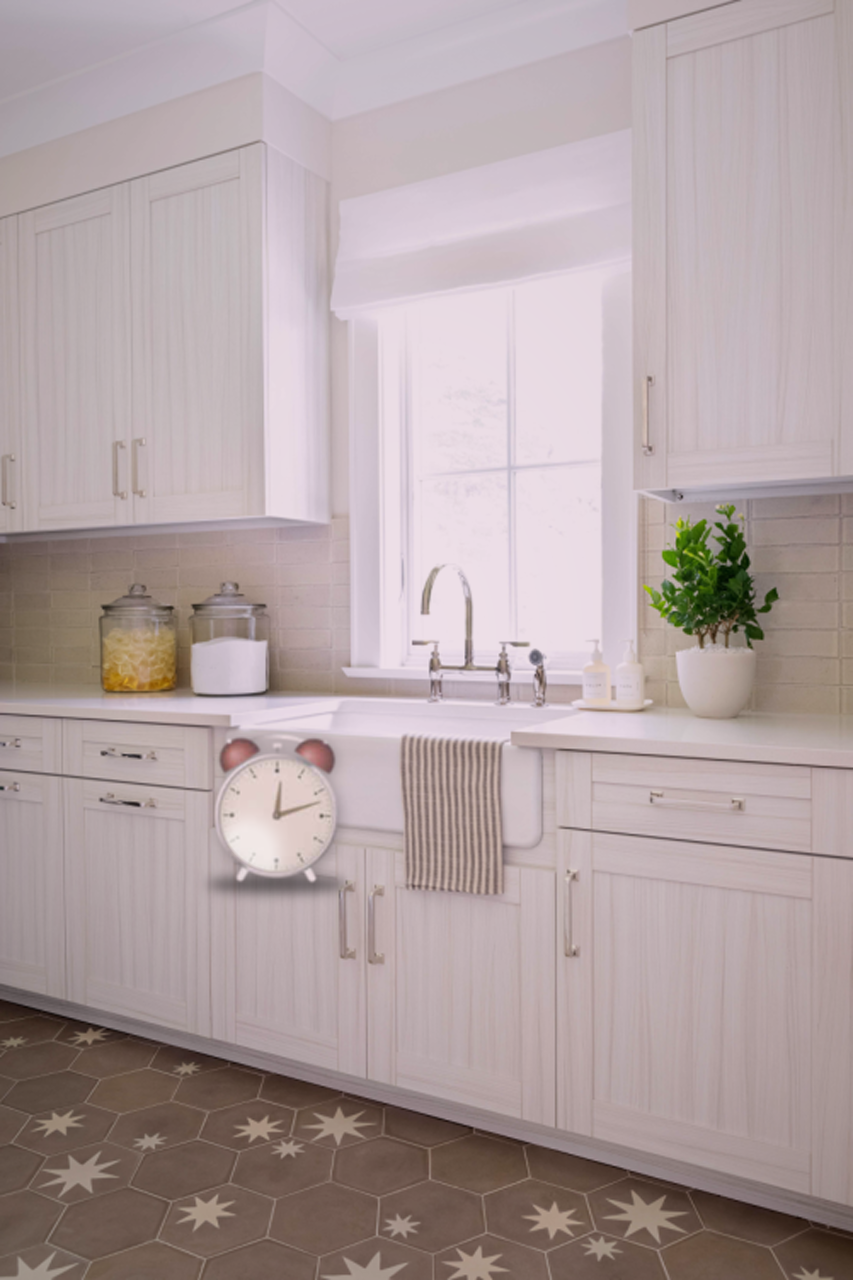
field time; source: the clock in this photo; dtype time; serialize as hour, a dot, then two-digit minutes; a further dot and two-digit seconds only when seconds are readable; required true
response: 12.12
